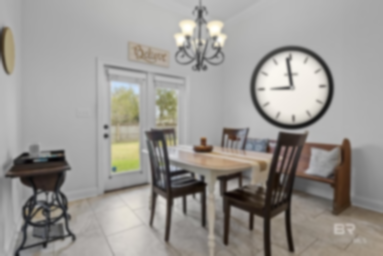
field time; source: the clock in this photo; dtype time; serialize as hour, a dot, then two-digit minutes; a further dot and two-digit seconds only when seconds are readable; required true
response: 8.59
